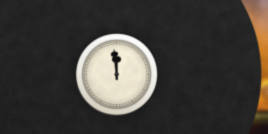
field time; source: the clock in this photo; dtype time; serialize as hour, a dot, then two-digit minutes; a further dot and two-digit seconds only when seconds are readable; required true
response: 11.59
